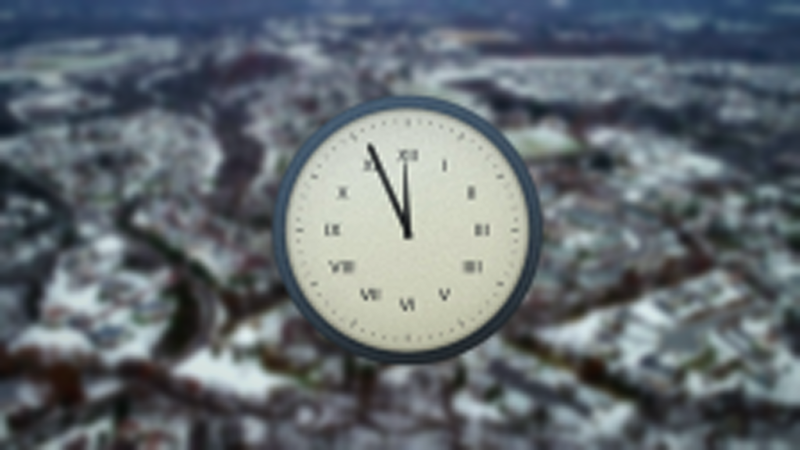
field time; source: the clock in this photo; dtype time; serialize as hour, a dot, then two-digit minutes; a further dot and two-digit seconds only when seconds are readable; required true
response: 11.56
